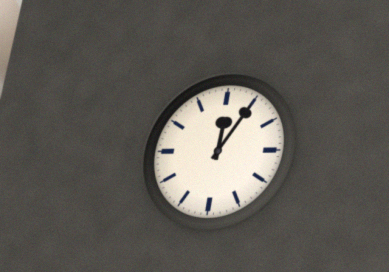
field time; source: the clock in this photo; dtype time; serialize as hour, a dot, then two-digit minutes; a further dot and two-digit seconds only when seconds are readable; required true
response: 12.05
